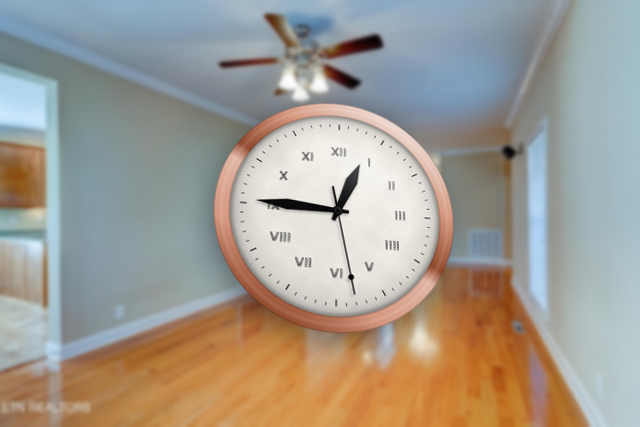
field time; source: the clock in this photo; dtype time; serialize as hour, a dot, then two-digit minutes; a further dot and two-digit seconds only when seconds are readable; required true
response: 12.45.28
